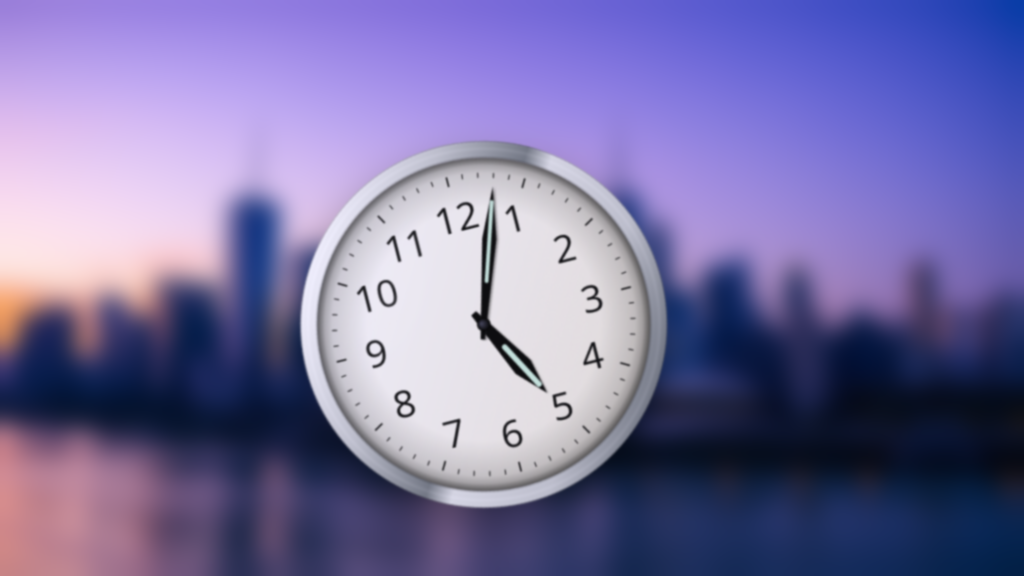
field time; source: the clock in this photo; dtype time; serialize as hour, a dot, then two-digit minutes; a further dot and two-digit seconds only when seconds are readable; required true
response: 5.03
